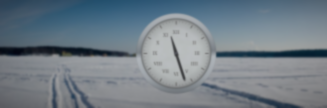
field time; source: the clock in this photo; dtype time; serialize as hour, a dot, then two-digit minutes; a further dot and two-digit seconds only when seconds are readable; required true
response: 11.27
